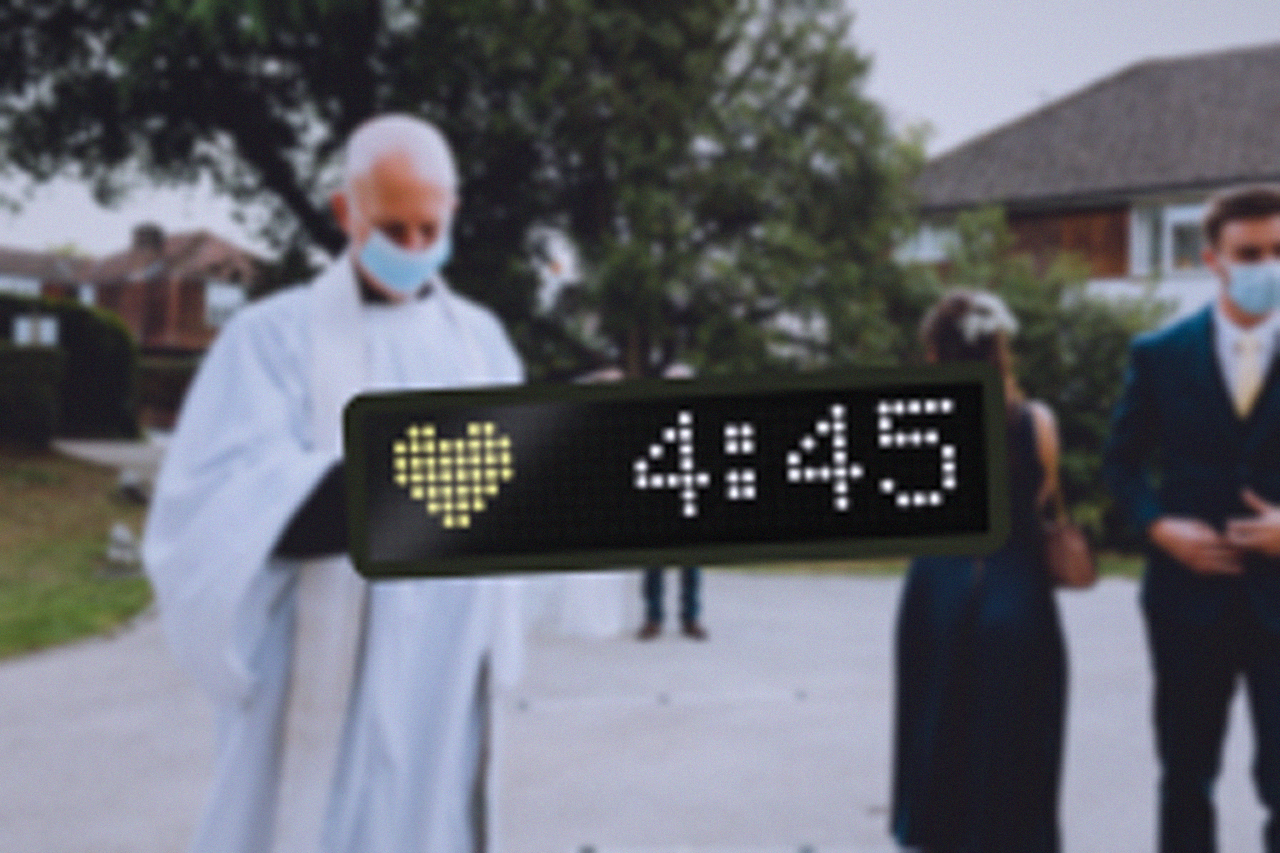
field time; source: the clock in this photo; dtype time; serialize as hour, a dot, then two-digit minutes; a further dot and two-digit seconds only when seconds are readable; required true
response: 4.45
